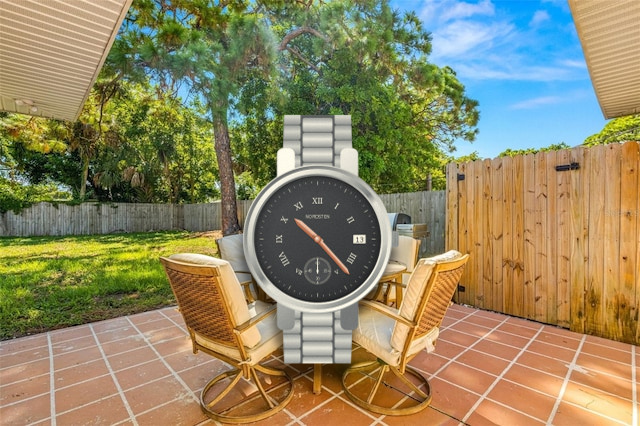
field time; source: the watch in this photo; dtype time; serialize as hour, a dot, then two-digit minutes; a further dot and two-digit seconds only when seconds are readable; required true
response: 10.23
